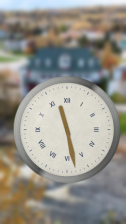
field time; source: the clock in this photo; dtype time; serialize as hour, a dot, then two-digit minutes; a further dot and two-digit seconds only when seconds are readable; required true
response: 11.28
